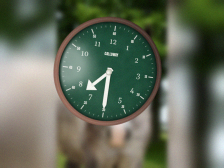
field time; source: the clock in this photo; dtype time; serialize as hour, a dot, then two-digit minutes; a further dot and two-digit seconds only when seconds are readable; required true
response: 7.30
